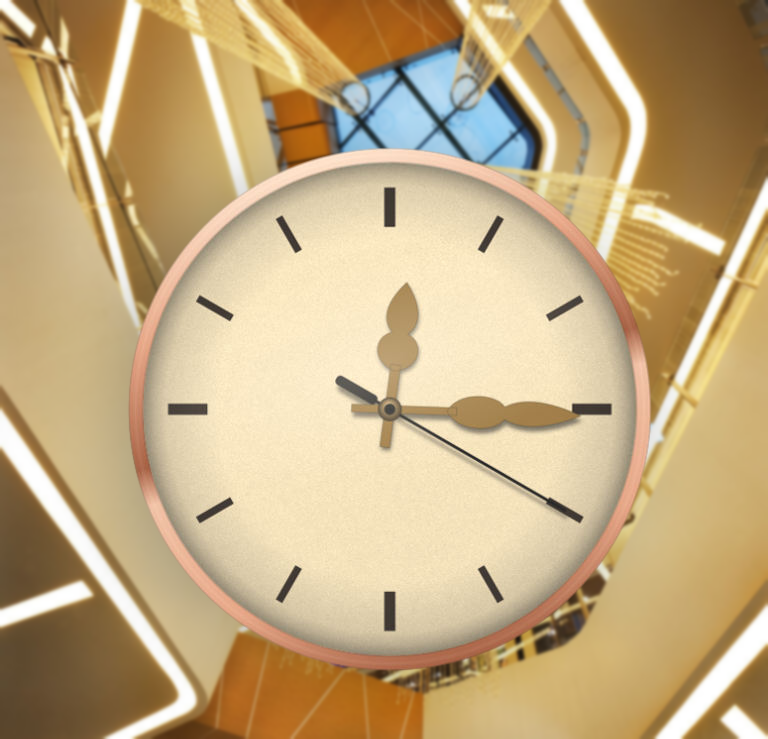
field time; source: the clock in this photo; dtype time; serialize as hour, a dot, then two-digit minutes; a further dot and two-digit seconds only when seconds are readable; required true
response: 12.15.20
